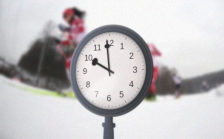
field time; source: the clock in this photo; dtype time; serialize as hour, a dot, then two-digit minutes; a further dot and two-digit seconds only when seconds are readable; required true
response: 9.59
